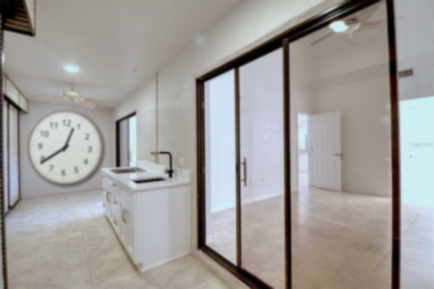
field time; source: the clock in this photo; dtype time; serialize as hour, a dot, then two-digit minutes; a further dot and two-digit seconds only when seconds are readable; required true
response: 12.39
